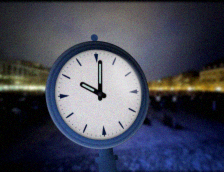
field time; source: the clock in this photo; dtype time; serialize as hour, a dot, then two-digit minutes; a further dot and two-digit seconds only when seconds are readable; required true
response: 10.01
